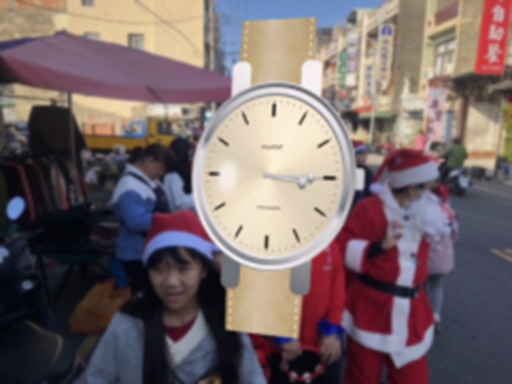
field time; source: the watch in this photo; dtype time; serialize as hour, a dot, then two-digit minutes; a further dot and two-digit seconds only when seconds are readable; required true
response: 3.15
